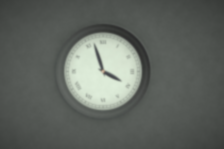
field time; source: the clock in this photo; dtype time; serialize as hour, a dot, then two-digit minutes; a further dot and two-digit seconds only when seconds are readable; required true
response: 3.57
